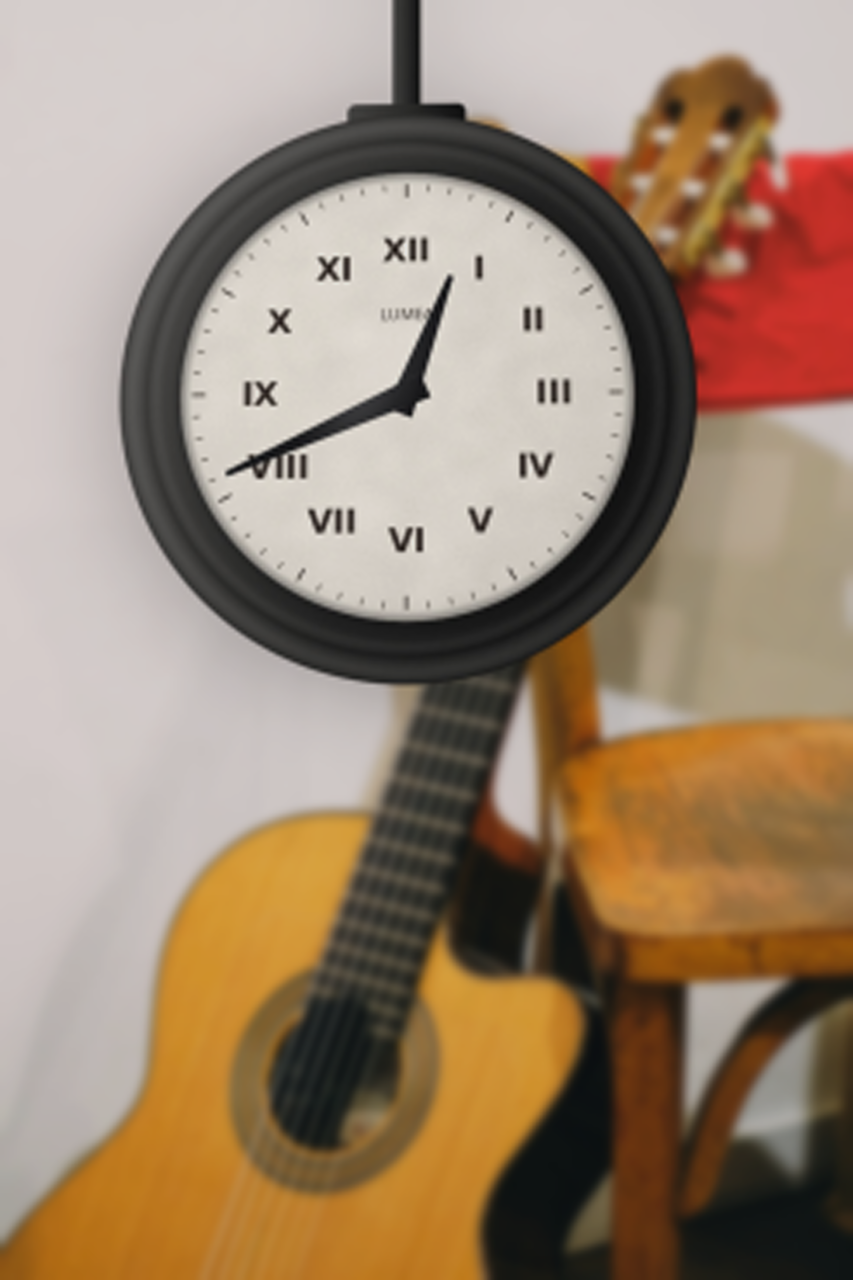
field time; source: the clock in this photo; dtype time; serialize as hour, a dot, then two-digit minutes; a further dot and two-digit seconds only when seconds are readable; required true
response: 12.41
